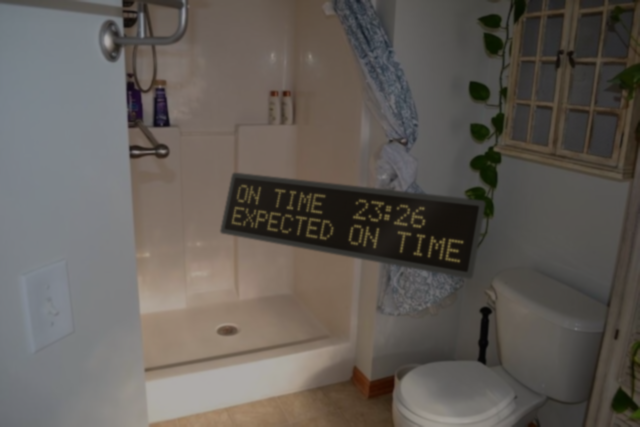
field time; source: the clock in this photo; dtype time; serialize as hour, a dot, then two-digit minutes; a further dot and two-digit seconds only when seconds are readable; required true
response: 23.26
